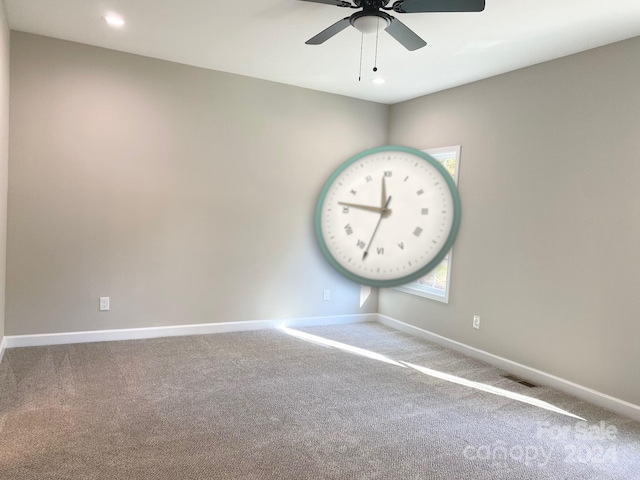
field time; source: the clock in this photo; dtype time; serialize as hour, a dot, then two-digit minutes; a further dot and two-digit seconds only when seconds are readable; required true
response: 11.46.33
